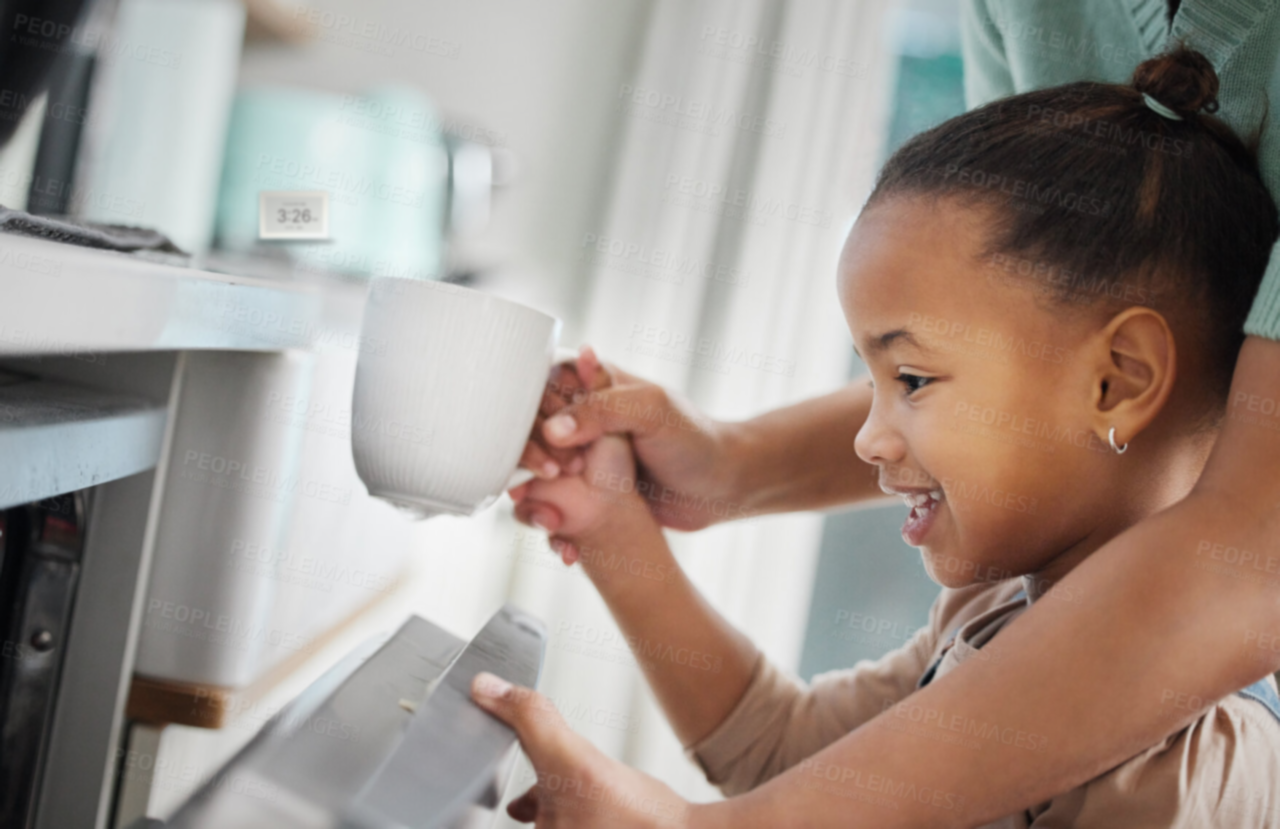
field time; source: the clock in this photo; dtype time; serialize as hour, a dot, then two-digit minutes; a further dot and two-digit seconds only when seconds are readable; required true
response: 3.26
